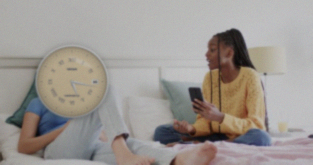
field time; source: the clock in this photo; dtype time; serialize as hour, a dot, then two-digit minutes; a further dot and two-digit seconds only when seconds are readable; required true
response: 5.17
